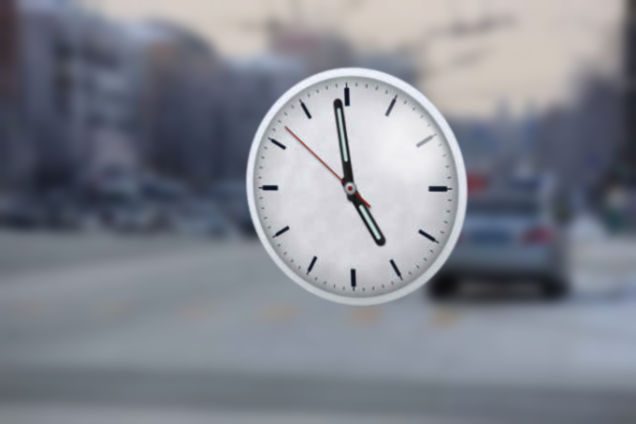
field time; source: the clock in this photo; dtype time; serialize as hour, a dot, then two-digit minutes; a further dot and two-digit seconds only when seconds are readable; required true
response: 4.58.52
